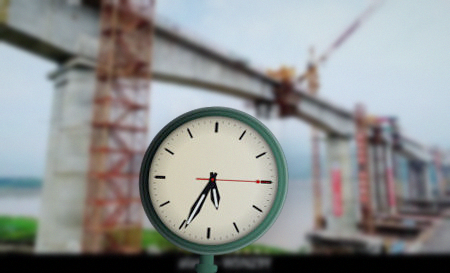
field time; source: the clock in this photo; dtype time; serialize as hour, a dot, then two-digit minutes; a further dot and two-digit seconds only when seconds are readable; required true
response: 5.34.15
